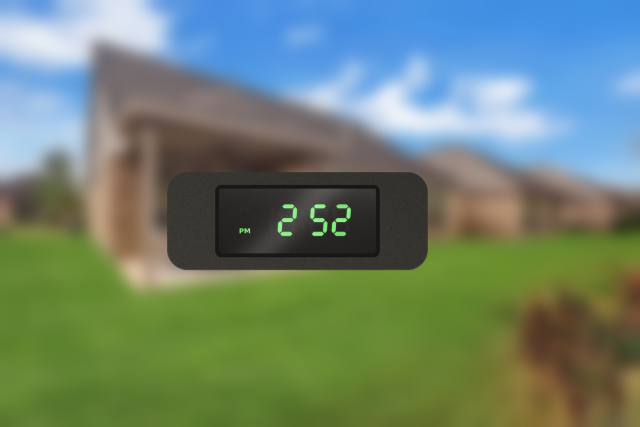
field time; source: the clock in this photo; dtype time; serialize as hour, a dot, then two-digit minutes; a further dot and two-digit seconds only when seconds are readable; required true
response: 2.52
